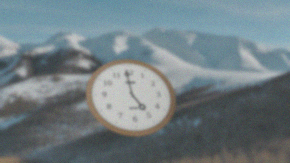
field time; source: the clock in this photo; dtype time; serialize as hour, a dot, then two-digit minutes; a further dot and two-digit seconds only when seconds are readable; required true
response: 4.59
